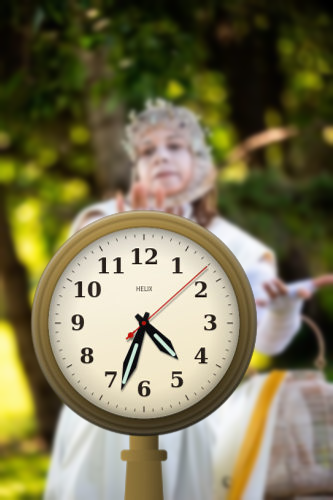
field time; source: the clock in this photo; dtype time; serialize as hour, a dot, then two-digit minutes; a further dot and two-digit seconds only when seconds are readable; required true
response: 4.33.08
